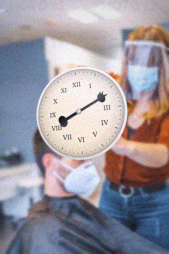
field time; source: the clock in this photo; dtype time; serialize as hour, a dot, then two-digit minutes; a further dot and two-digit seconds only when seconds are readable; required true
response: 8.11
